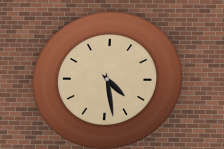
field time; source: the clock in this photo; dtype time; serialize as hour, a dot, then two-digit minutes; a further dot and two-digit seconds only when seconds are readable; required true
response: 4.28
